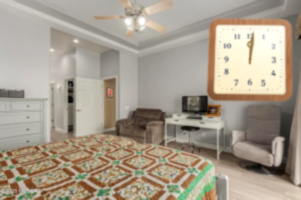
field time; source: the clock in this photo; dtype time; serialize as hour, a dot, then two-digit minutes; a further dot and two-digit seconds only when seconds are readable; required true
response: 12.01
